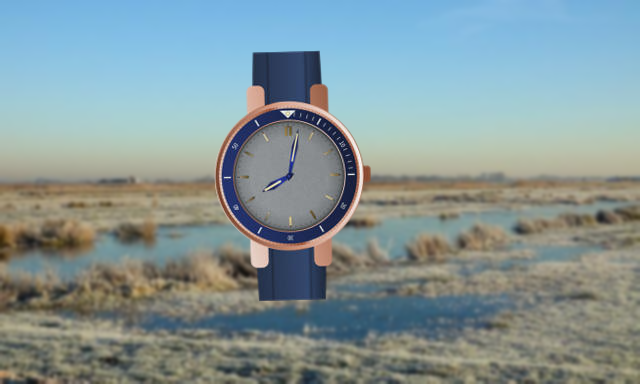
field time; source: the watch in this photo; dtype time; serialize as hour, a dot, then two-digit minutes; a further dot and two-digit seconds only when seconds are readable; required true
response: 8.02
